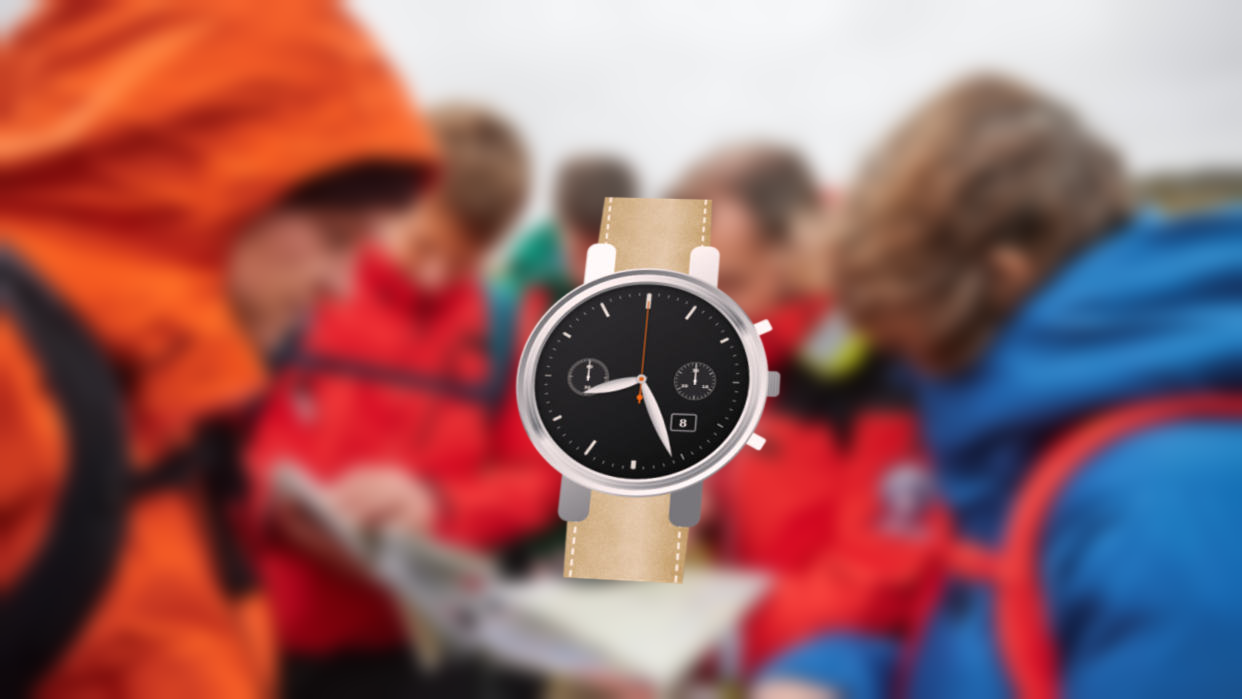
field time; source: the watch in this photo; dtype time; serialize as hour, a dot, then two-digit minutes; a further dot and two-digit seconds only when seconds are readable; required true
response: 8.26
